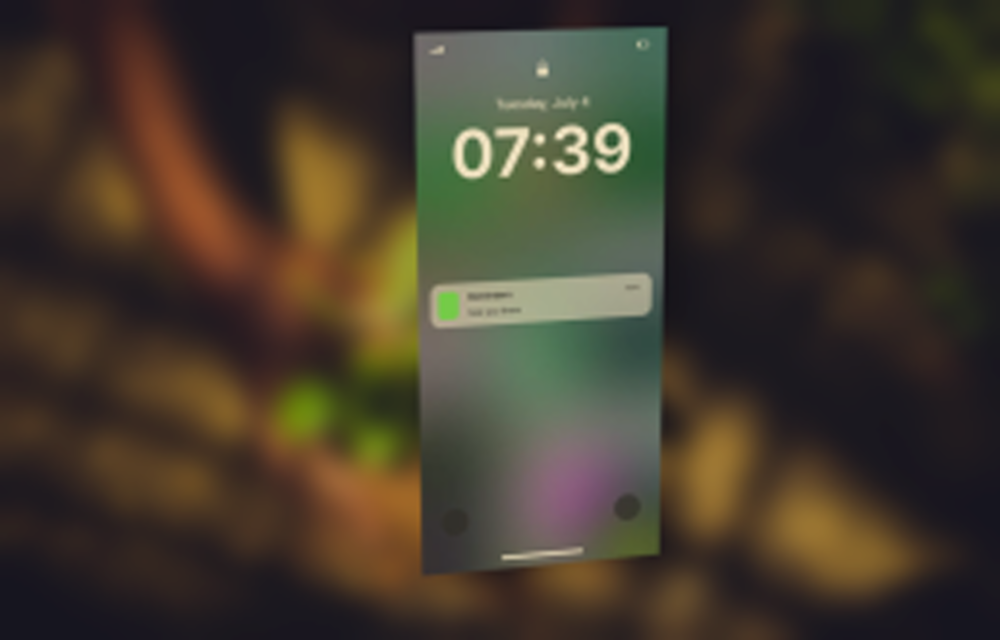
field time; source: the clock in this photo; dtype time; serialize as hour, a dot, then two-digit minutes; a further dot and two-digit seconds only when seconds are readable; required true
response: 7.39
